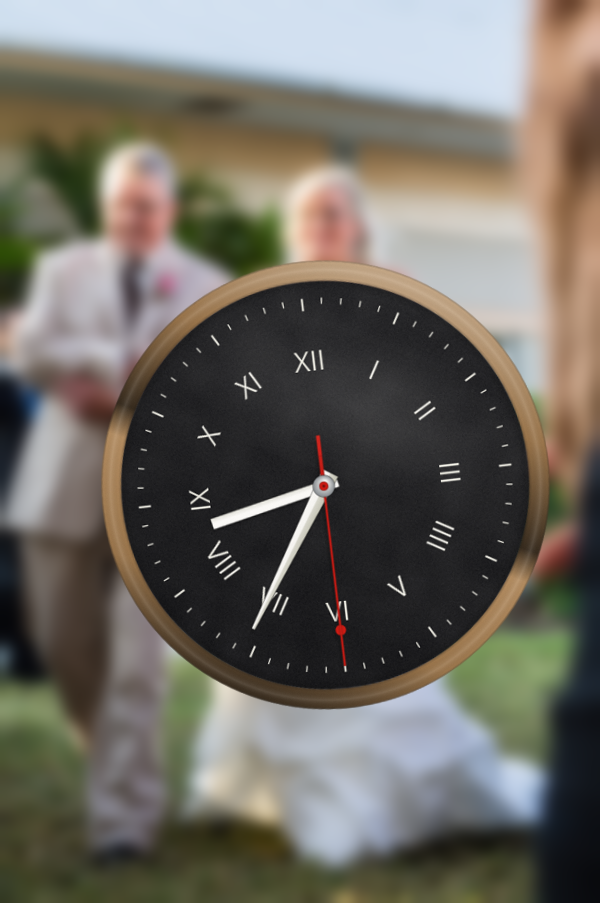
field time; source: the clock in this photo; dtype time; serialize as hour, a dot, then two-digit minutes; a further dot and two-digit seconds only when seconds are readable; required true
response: 8.35.30
